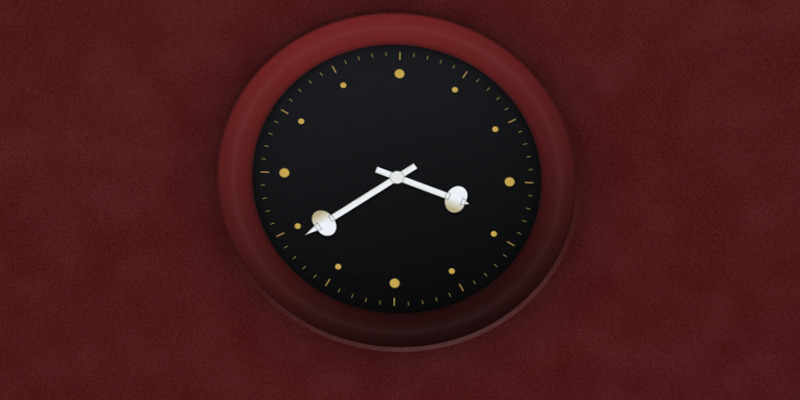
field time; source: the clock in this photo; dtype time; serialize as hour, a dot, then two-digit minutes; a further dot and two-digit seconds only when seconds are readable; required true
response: 3.39
